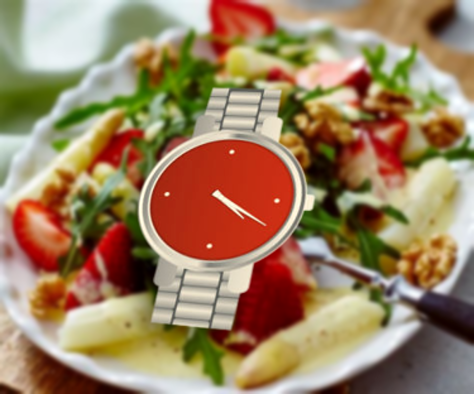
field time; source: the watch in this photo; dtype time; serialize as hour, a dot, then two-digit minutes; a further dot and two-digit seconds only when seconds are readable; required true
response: 4.20
